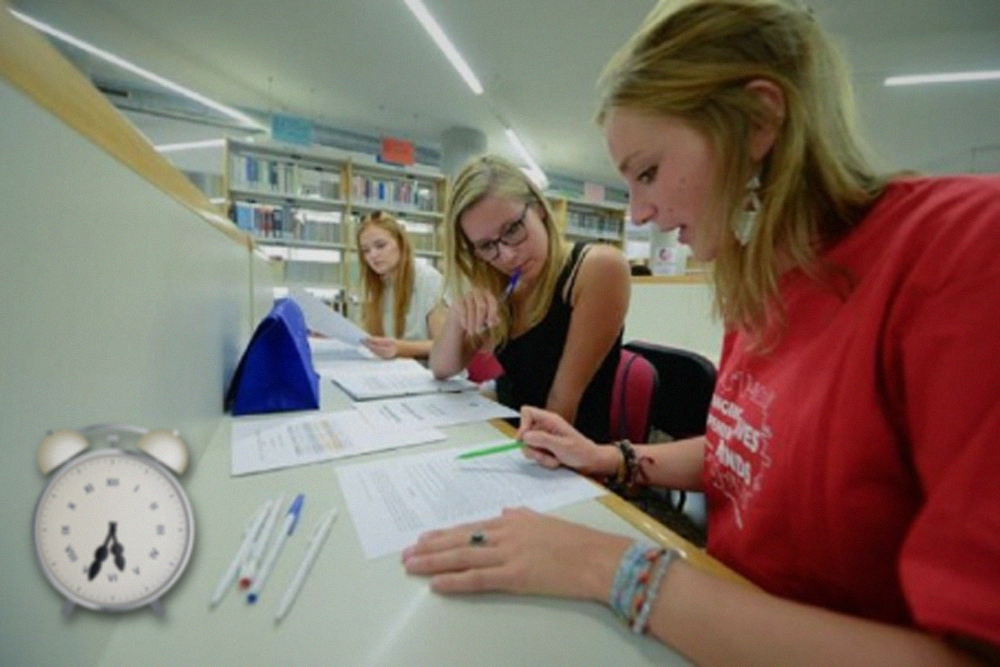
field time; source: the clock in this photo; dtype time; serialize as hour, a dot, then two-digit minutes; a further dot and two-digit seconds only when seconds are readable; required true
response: 5.34
